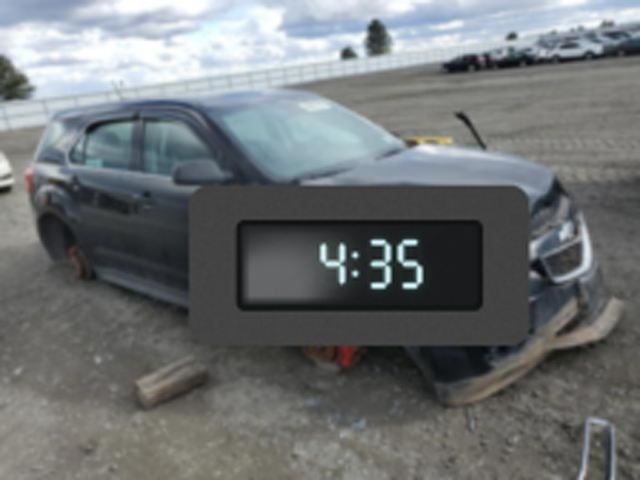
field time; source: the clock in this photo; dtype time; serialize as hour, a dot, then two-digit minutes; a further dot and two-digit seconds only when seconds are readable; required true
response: 4.35
